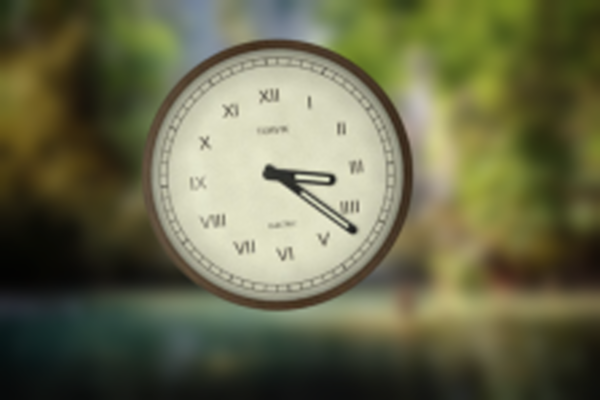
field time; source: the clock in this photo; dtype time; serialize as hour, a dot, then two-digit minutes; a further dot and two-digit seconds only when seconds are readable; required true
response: 3.22
